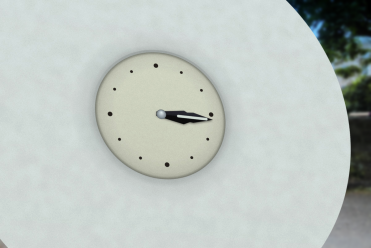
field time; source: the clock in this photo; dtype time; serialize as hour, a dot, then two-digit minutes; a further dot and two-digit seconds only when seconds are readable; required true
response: 3.16
